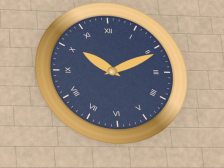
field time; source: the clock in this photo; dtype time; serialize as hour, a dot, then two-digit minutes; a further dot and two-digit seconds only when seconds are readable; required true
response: 10.11
